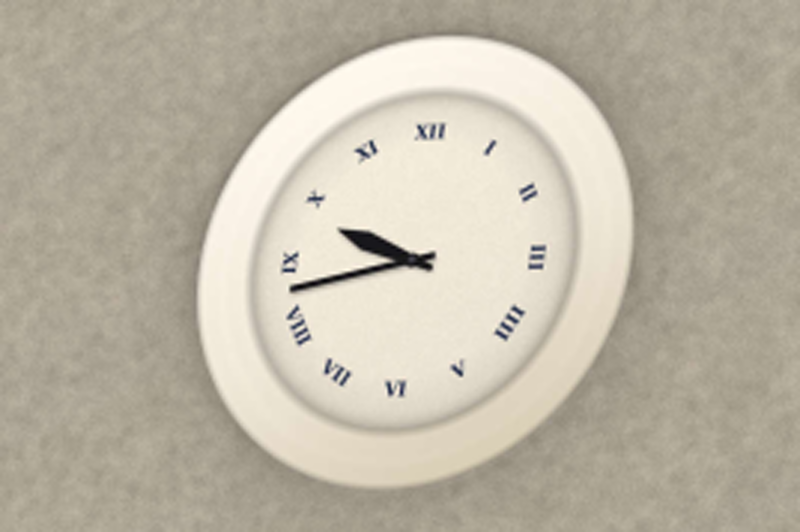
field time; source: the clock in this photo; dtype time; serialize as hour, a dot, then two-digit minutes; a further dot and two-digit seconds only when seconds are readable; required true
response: 9.43
